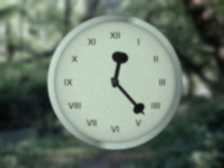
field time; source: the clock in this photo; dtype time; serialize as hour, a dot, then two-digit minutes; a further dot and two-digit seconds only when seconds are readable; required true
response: 12.23
